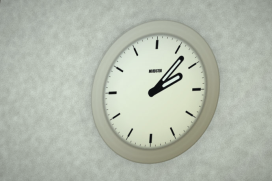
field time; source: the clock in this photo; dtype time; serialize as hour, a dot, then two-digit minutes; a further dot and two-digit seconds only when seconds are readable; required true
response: 2.07
